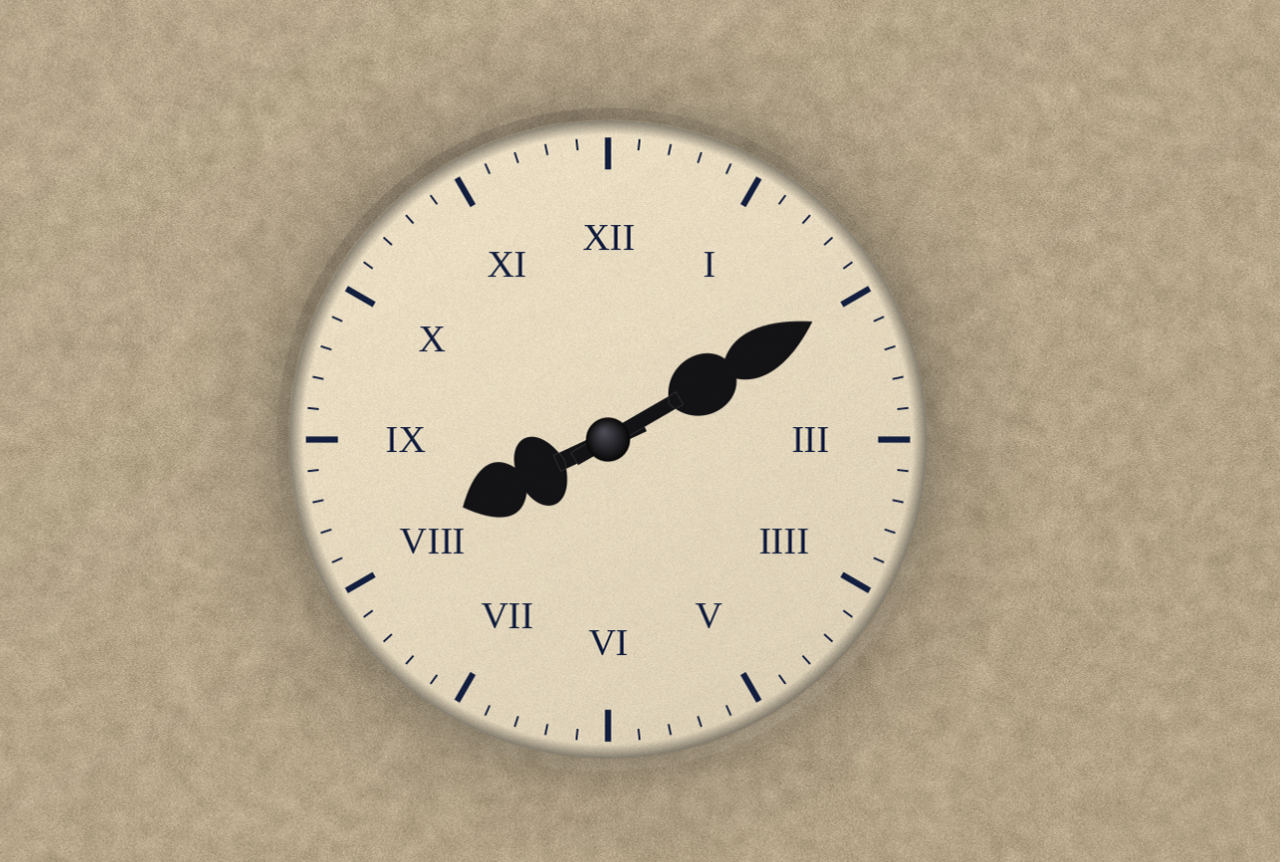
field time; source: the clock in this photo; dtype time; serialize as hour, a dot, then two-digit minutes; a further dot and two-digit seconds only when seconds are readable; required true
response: 8.10
